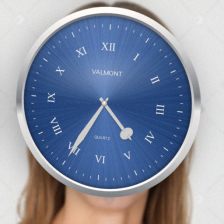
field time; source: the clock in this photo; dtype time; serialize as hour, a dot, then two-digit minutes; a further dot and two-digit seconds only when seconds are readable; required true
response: 4.35
